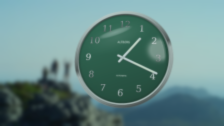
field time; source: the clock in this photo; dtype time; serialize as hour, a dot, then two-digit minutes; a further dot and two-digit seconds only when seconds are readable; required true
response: 1.19
